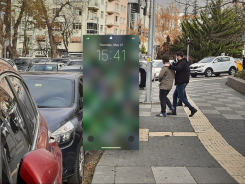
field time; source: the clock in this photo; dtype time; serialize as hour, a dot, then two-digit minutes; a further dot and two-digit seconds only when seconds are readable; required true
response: 15.41
